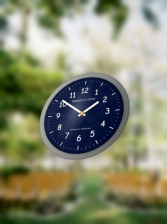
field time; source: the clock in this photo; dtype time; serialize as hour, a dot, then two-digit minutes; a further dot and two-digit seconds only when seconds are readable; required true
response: 1.51
